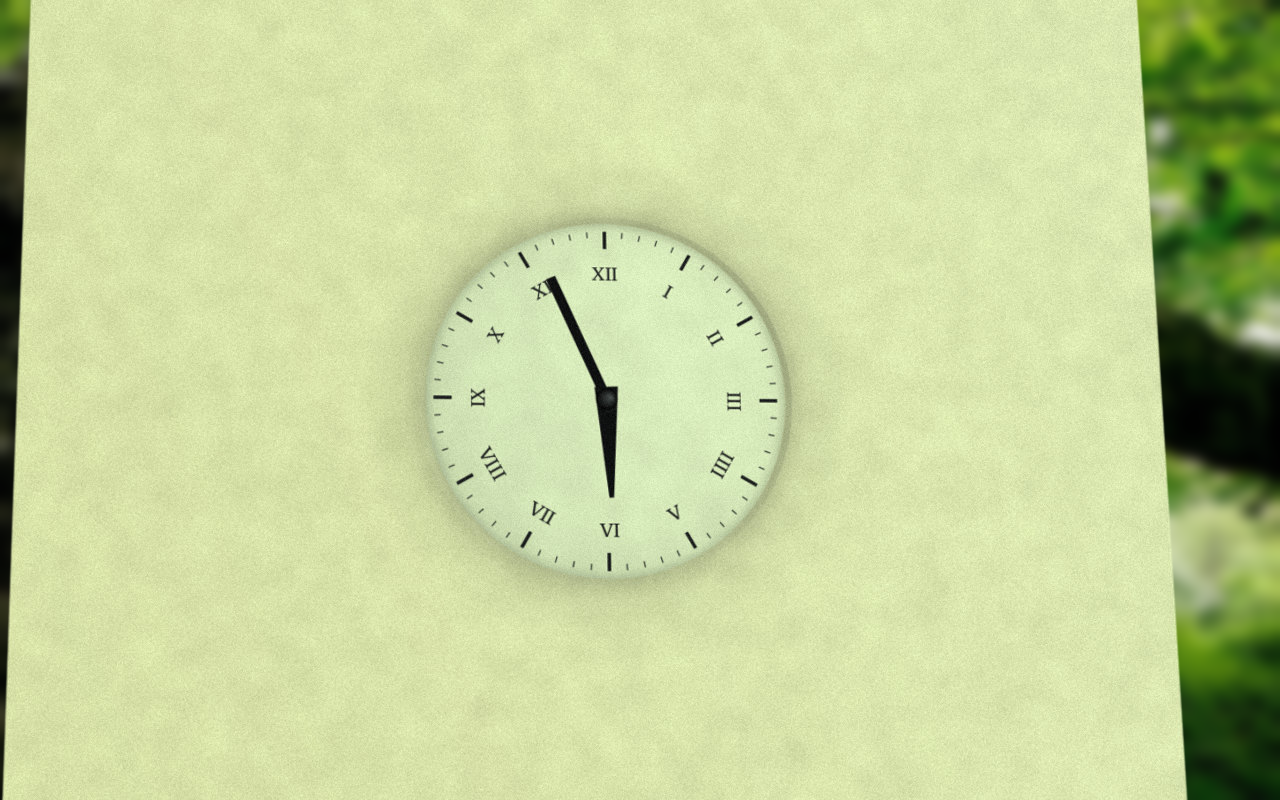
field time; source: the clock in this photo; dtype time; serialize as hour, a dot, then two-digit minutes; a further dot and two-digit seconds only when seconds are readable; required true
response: 5.56
